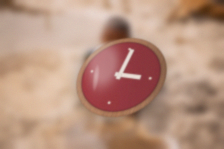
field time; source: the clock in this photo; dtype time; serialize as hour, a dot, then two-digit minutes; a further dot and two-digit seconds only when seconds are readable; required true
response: 3.01
